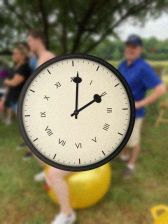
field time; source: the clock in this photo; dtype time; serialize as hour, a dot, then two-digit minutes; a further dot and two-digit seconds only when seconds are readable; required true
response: 2.01
